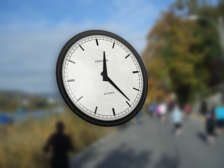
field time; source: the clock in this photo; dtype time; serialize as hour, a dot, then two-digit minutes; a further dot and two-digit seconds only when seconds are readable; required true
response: 12.24
